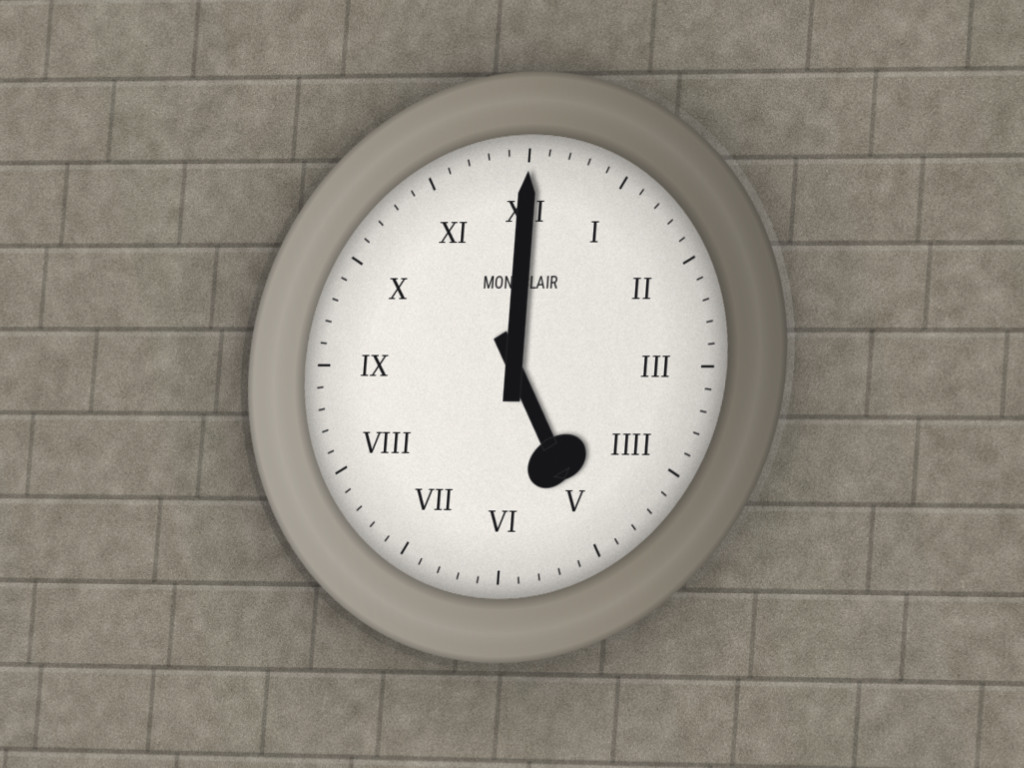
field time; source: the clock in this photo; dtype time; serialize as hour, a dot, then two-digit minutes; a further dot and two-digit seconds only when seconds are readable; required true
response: 5.00
